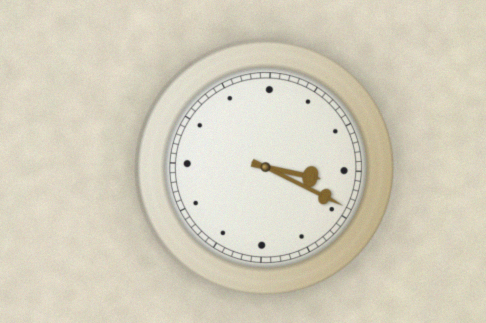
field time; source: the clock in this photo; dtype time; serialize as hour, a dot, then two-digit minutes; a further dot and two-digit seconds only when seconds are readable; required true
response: 3.19
